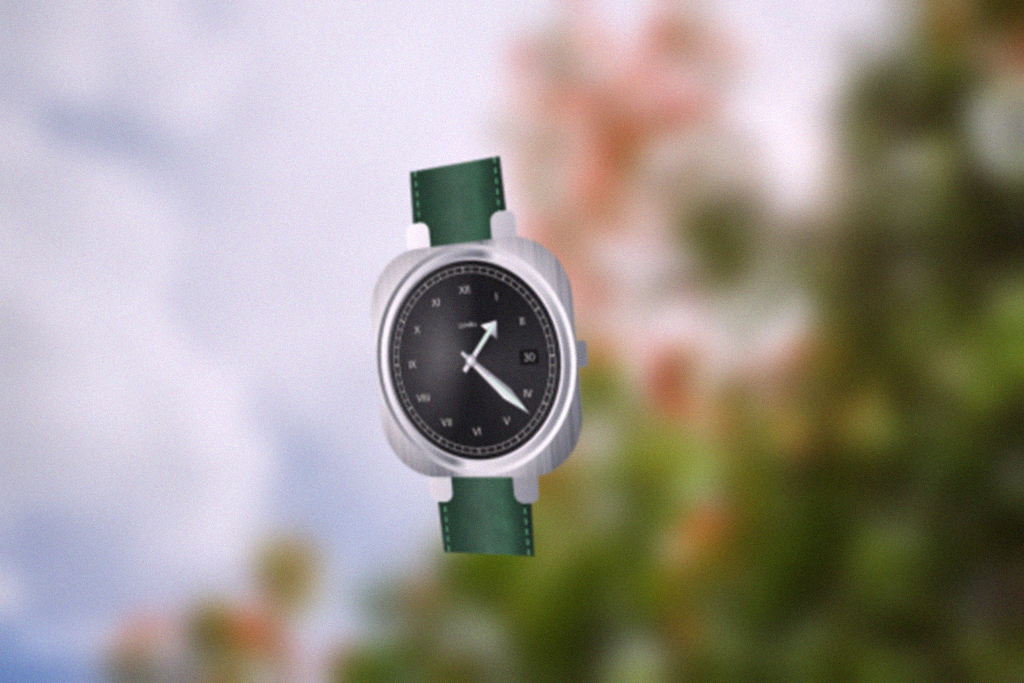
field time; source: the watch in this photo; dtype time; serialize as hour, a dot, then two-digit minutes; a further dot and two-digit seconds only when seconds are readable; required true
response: 1.22
